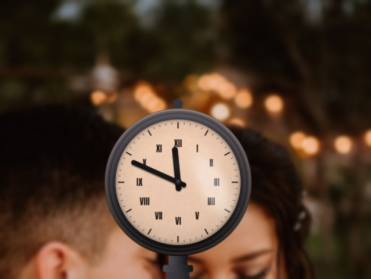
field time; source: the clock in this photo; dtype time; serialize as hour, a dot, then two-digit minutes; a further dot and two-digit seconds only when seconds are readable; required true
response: 11.49
